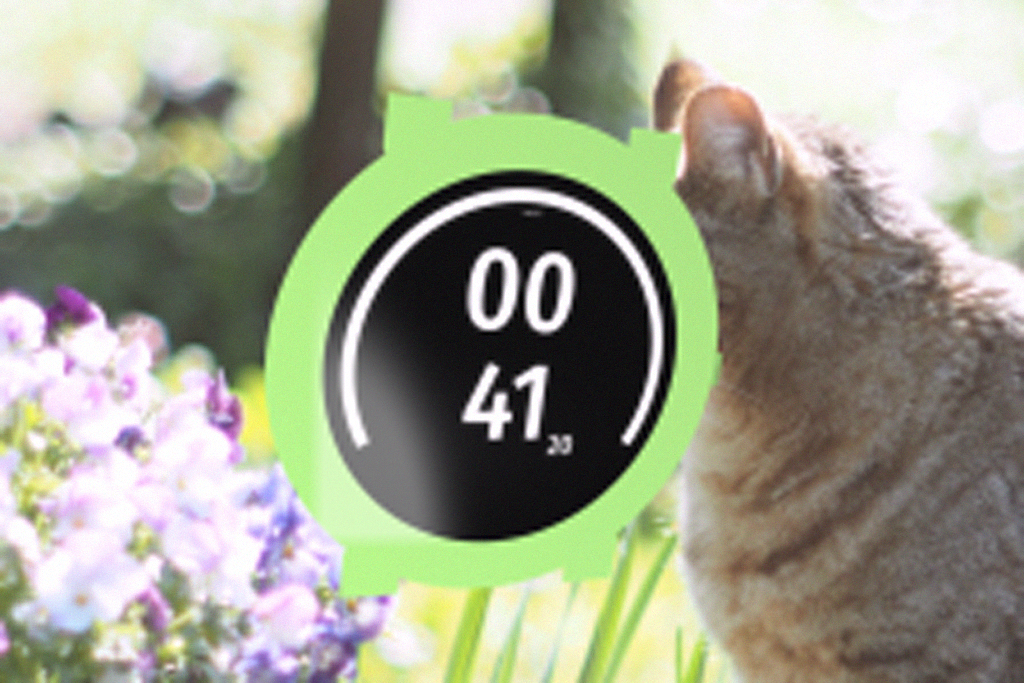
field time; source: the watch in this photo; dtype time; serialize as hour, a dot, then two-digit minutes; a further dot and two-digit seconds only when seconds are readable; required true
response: 0.41
